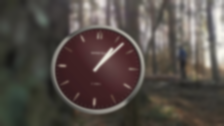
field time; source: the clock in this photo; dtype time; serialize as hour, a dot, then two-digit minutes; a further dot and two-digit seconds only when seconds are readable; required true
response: 1.07
